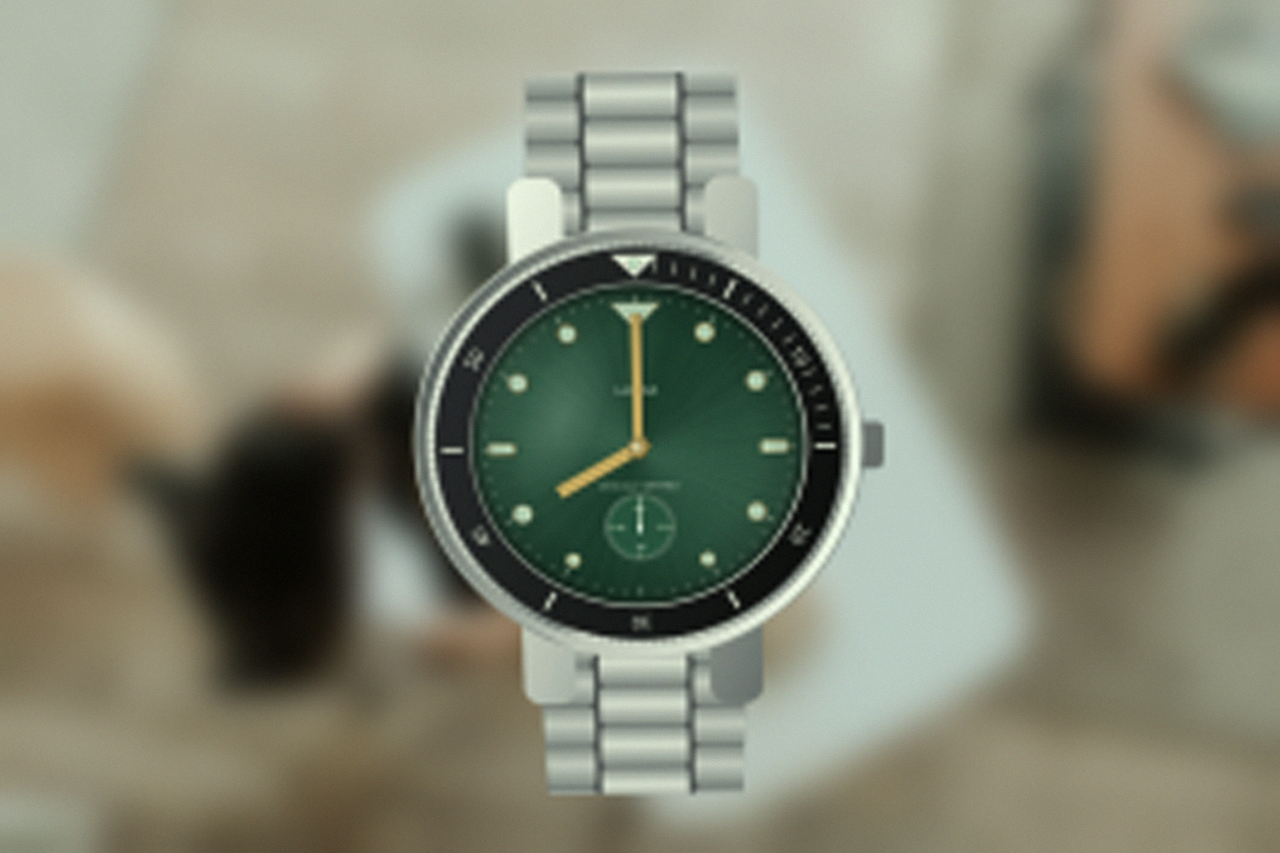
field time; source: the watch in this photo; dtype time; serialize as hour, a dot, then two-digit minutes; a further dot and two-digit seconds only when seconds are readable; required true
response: 8.00
